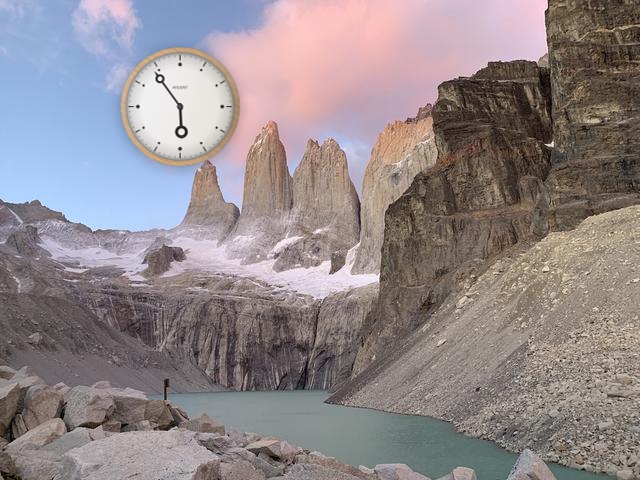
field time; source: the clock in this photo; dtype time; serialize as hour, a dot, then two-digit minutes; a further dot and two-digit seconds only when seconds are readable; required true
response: 5.54
